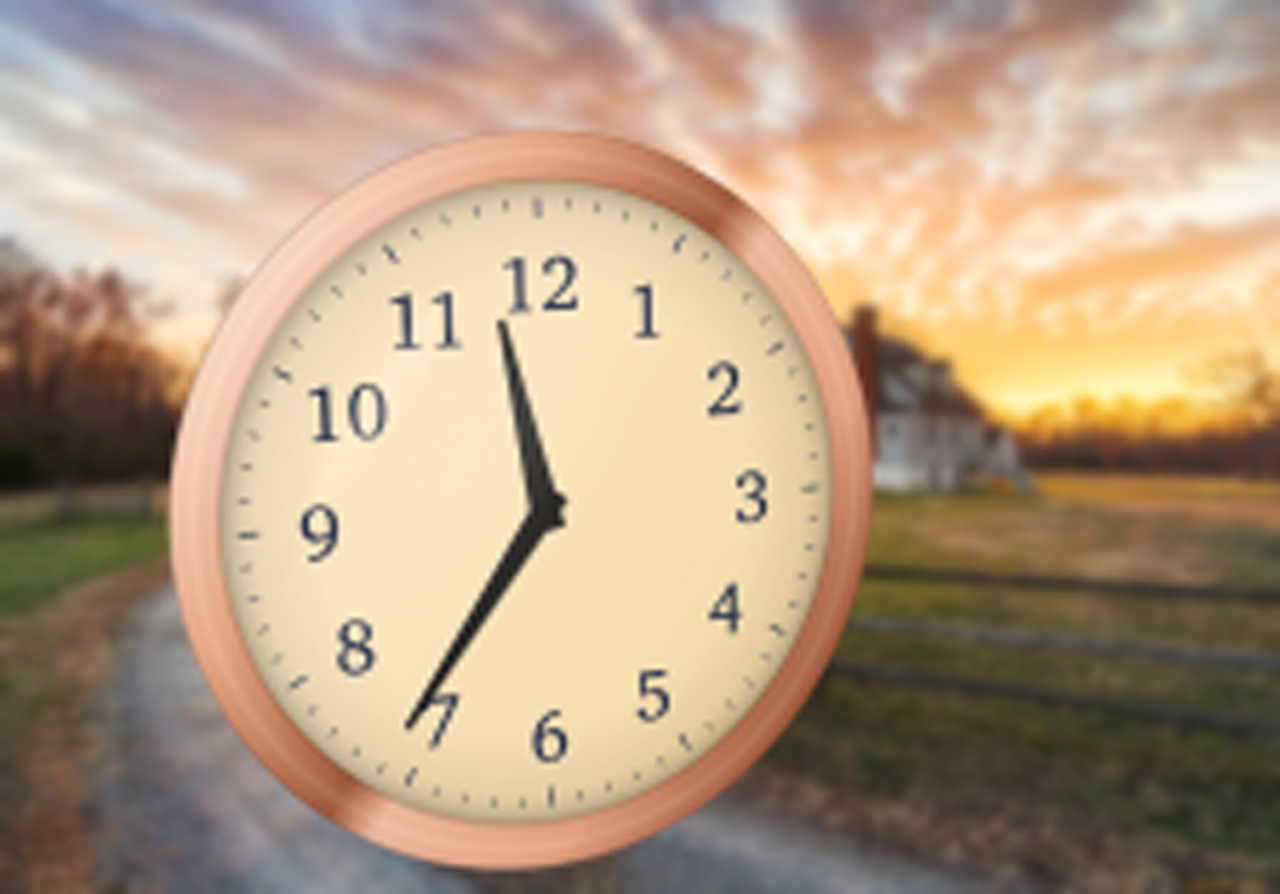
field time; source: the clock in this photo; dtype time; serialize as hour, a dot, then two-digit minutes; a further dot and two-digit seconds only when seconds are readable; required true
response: 11.36
